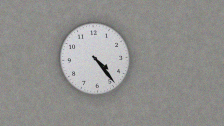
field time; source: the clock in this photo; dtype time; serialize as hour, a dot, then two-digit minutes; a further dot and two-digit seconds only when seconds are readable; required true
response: 4.24
